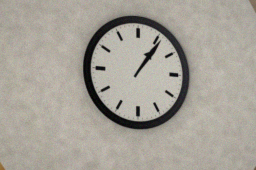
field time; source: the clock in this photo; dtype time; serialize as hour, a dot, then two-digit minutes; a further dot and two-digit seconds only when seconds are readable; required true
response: 1.06
